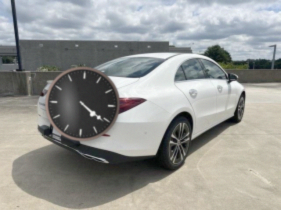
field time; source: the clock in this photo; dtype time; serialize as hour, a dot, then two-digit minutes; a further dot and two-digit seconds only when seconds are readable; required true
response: 4.21
